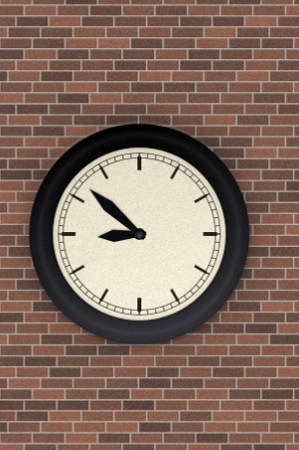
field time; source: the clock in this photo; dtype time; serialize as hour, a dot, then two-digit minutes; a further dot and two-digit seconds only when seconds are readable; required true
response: 8.52
